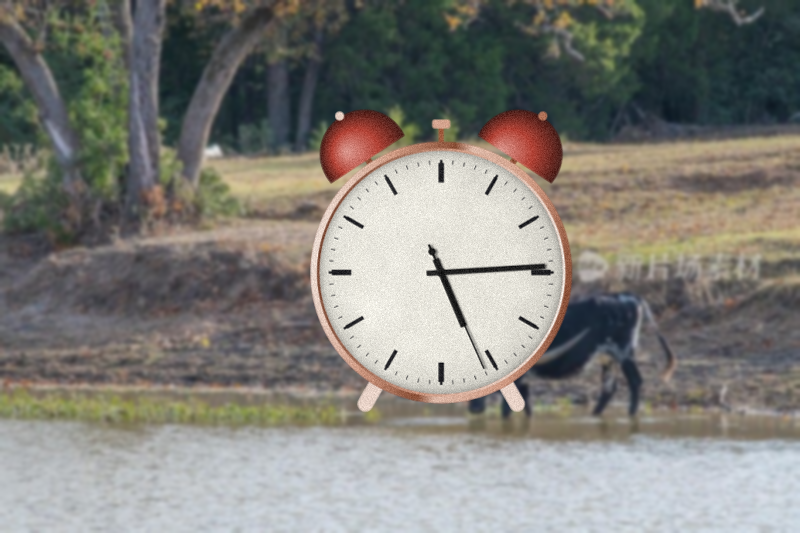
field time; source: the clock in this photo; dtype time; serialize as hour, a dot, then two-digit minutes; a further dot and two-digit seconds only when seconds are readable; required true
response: 5.14.26
